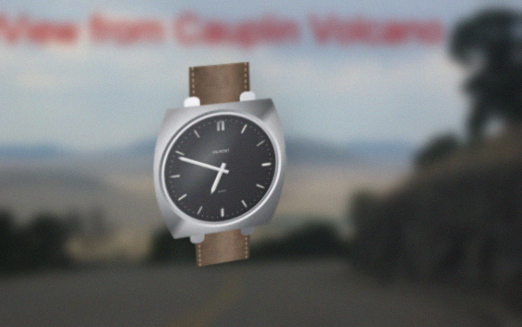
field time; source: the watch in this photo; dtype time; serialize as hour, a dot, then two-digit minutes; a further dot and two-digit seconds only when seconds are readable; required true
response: 6.49
